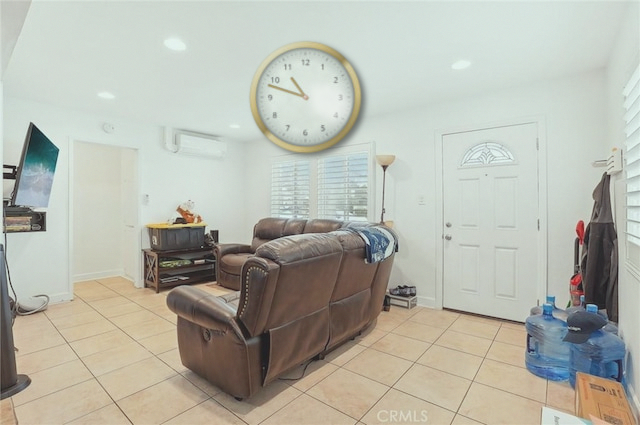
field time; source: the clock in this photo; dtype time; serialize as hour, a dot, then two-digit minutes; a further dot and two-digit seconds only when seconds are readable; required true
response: 10.48
